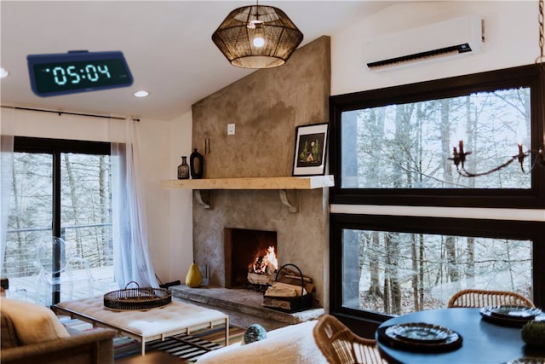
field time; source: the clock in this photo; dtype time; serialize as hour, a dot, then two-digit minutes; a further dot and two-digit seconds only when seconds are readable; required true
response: 5.04
